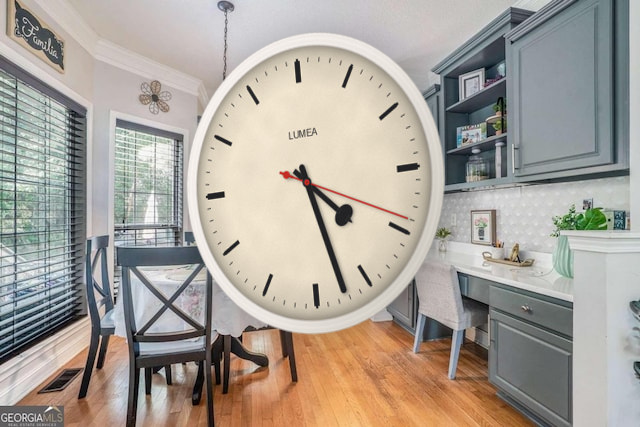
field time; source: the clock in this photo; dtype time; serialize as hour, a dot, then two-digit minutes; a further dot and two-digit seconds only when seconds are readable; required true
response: 4.27.19
